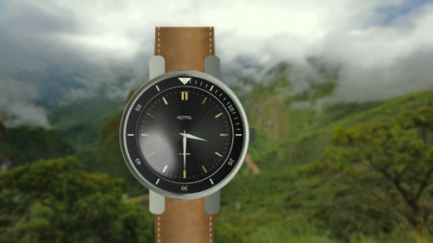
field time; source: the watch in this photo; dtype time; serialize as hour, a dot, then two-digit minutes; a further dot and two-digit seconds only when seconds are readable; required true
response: 3.30
